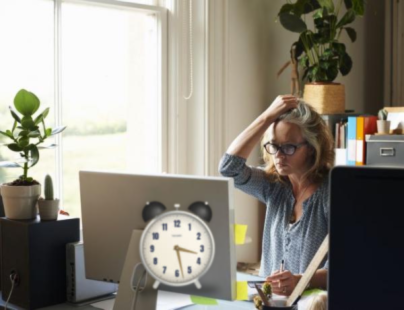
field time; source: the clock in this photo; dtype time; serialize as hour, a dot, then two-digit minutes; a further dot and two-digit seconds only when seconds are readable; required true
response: 3.28
